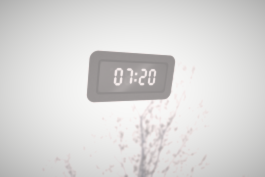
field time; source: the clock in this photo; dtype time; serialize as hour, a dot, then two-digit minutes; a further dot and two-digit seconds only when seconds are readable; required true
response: 7.20
